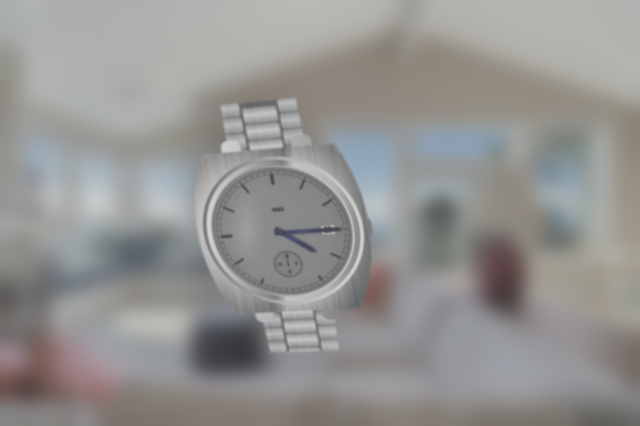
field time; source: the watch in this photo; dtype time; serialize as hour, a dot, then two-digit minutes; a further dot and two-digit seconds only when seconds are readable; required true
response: 4.15
